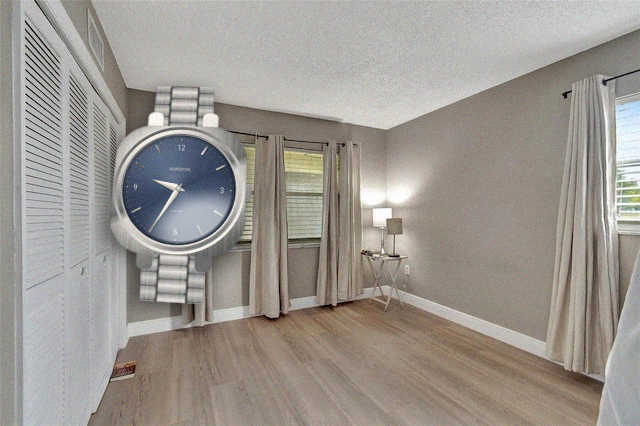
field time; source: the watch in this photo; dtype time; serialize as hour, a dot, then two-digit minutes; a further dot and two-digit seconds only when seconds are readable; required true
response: 9.35
